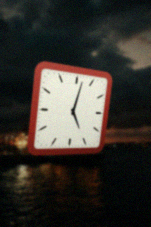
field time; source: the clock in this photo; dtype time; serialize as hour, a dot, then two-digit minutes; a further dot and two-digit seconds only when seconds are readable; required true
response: 5.02
